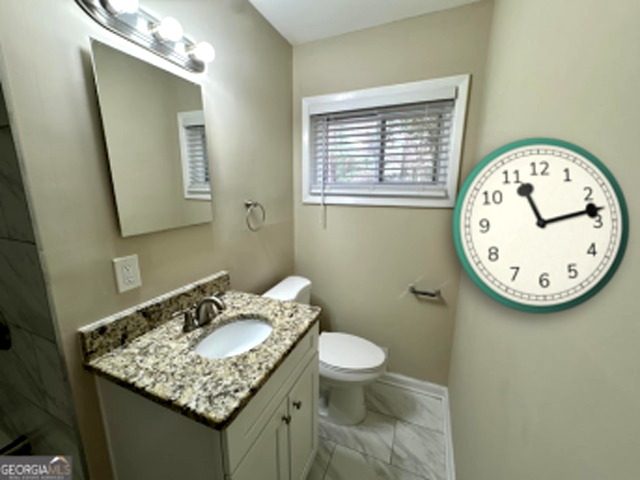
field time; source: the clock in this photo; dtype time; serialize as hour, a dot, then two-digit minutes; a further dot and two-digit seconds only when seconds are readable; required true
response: 11.13
